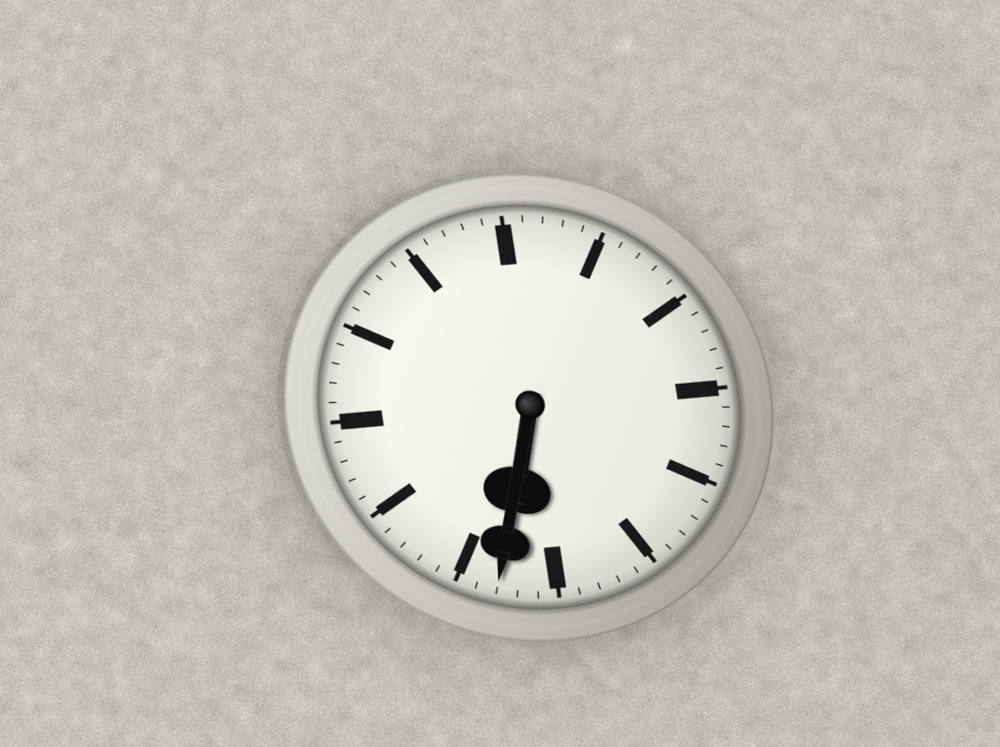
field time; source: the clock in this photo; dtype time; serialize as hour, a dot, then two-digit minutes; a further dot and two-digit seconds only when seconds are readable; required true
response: 6.33
